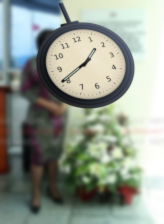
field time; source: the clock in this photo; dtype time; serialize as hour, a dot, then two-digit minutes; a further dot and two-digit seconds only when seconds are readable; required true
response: 1.41
